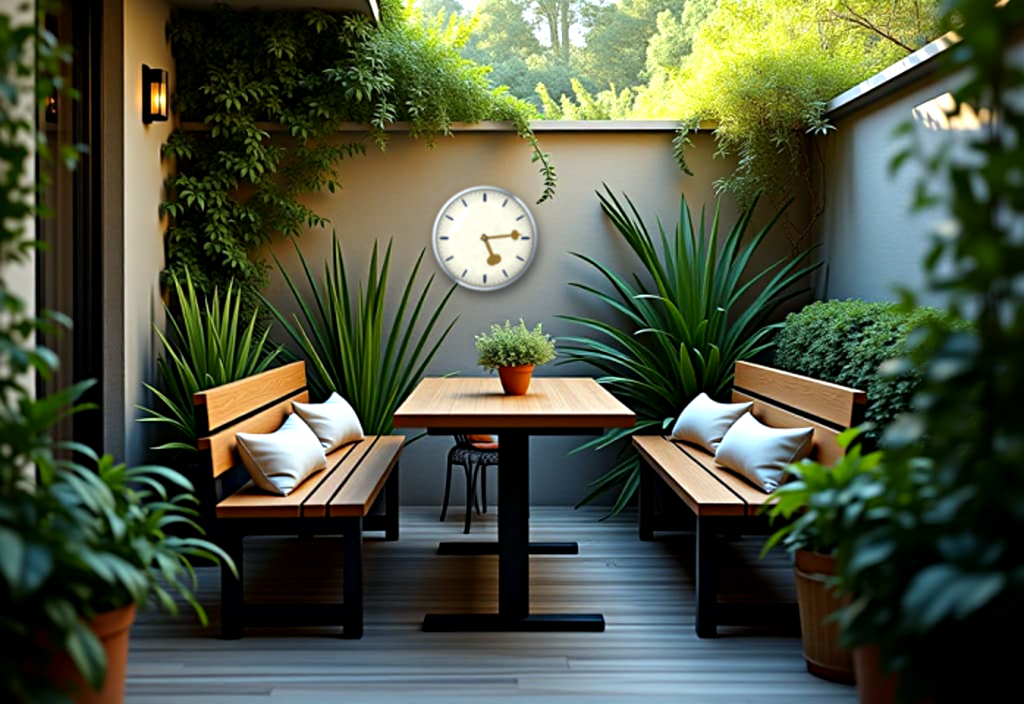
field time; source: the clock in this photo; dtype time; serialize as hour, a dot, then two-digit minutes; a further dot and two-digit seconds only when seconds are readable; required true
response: 5.14
